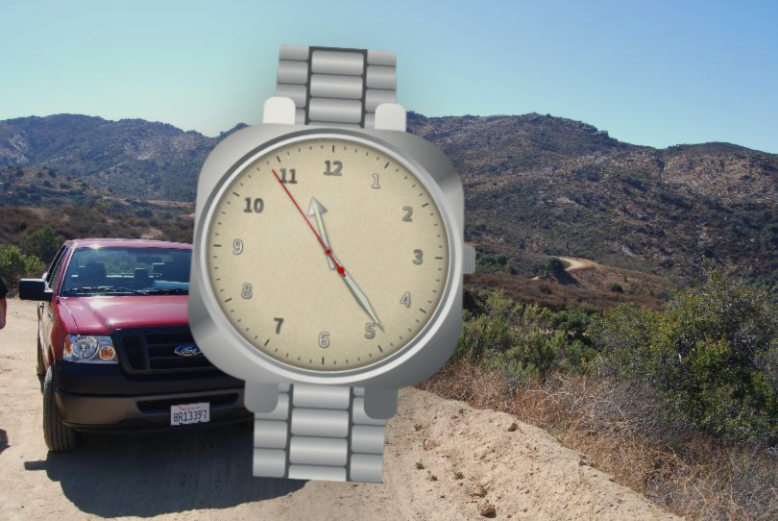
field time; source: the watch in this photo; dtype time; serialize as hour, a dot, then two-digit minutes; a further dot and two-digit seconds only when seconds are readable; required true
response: 11.23.54
